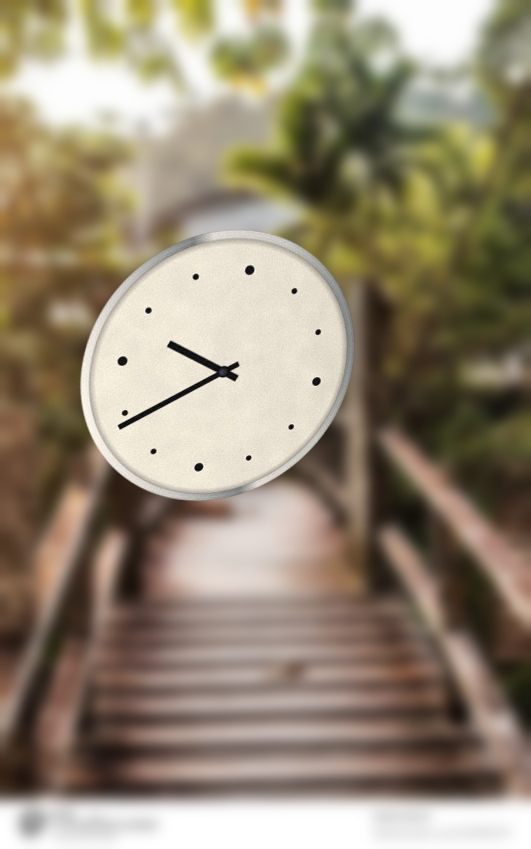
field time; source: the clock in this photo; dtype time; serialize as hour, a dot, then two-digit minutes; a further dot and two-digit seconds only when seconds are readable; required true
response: 9.39
